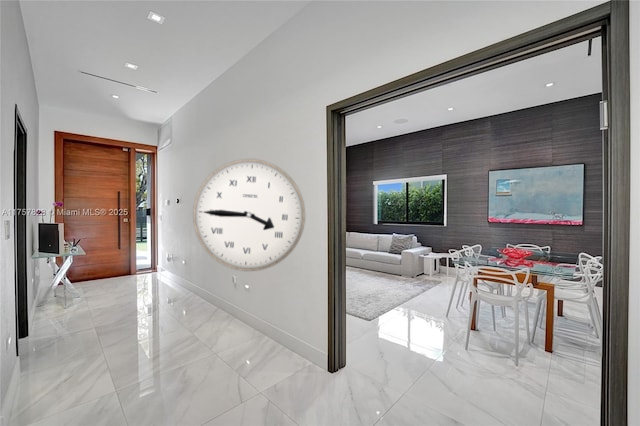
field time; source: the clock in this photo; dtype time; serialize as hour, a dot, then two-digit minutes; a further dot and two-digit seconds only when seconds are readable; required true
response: 3.45
